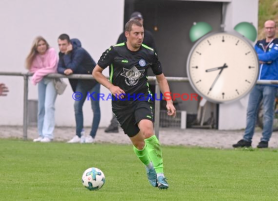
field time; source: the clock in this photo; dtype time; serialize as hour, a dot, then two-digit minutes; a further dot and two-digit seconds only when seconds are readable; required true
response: 8.35
